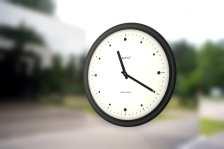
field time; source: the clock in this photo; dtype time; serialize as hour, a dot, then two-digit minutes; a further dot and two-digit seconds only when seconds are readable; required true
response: 11.20
